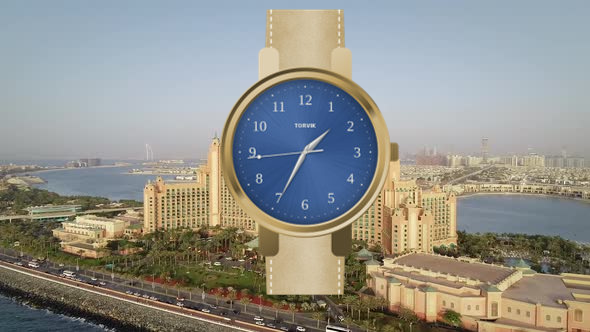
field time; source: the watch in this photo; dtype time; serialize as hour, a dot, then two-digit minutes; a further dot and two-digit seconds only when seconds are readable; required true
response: 1.34.44
